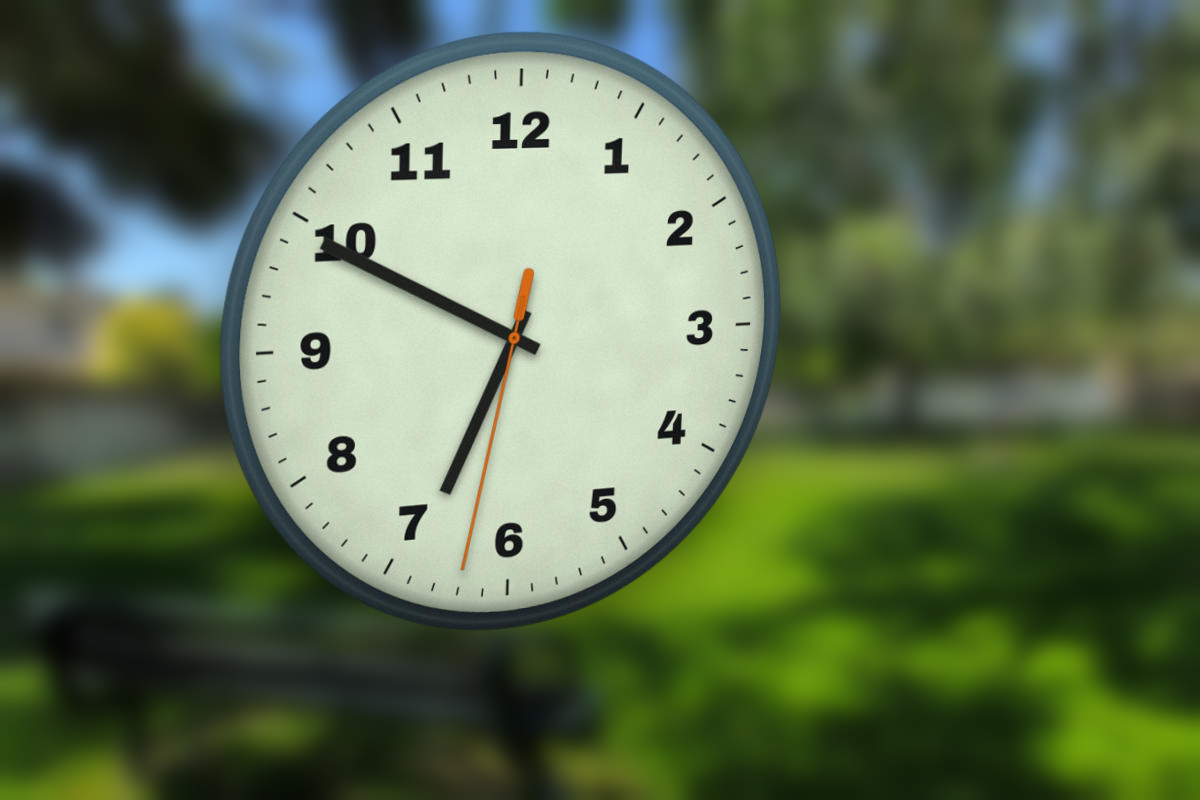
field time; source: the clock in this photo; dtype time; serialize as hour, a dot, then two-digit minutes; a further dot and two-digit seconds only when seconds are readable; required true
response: 6.49.32
